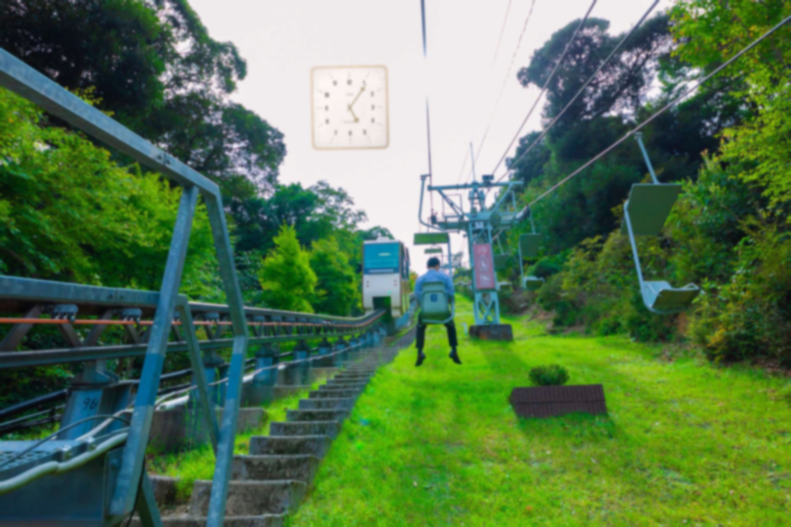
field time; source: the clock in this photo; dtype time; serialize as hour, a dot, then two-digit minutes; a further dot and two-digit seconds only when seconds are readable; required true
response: 5.06
